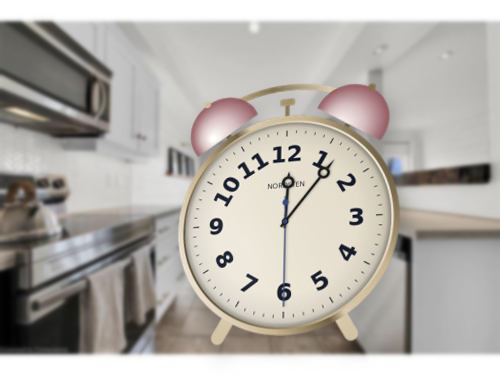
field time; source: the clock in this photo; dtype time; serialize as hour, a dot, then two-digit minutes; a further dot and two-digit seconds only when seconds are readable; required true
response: 12.06.30
